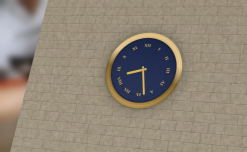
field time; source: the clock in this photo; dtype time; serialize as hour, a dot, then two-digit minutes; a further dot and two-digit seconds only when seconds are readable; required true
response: 8.28
